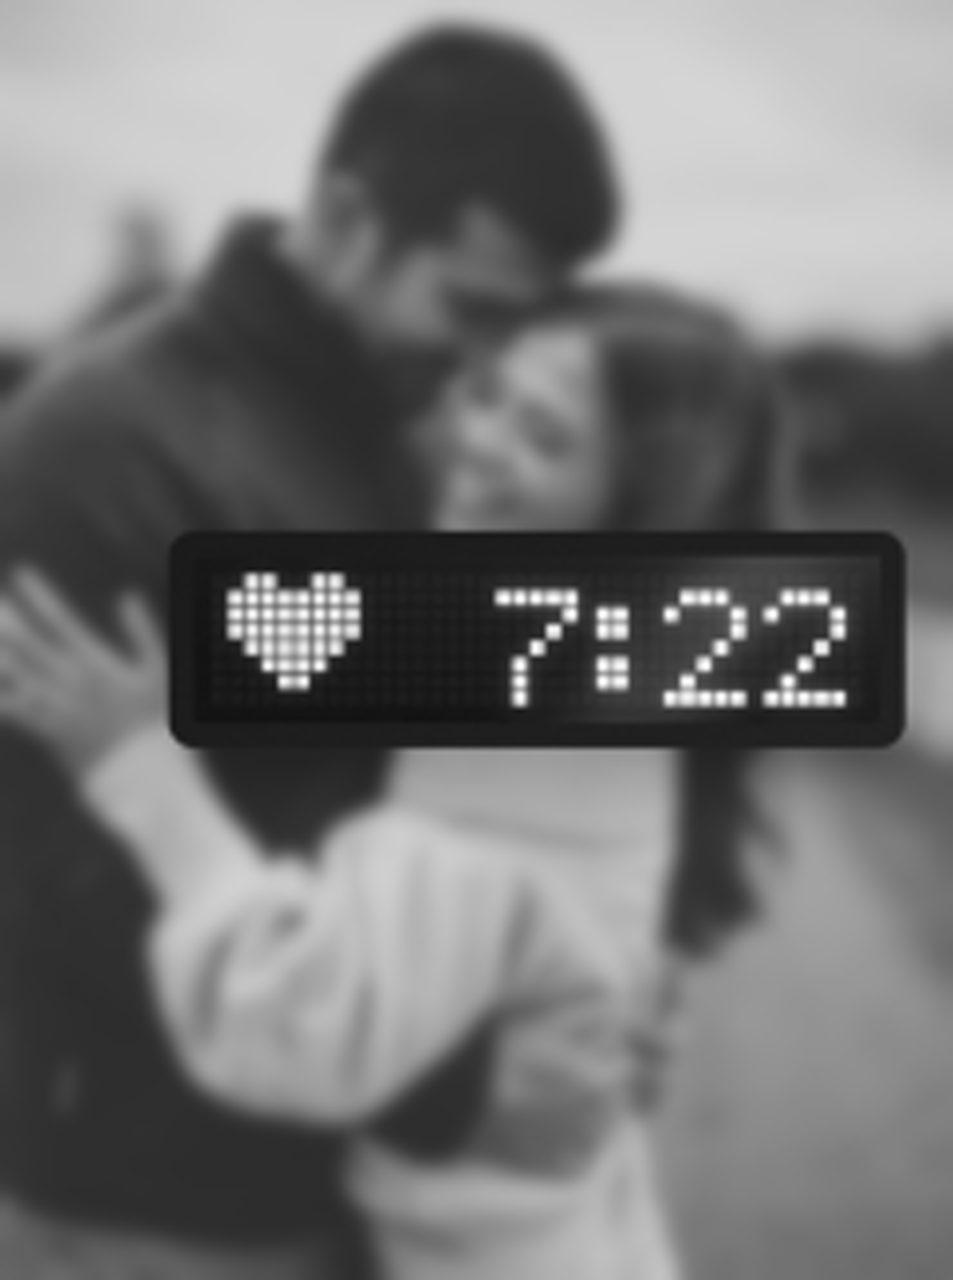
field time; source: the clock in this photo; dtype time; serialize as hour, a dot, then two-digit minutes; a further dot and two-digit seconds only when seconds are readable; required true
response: 7.22
